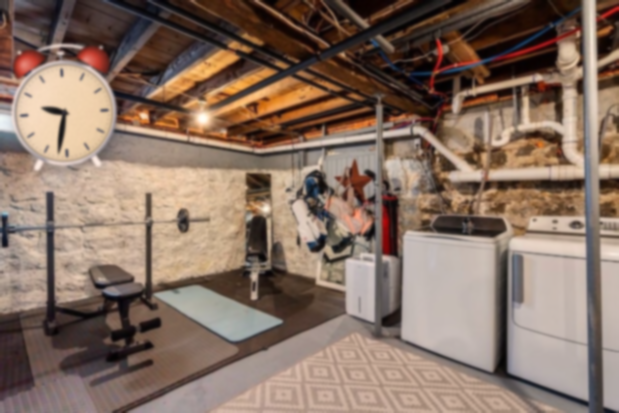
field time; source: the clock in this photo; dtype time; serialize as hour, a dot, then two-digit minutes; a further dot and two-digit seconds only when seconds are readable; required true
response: 9.32
